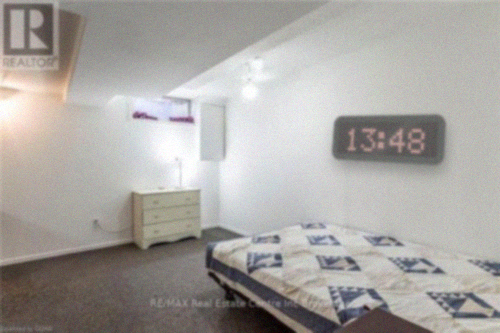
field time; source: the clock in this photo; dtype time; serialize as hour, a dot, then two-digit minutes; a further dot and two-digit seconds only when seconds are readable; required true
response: 13.48
